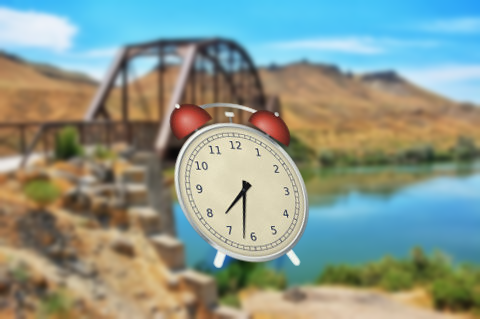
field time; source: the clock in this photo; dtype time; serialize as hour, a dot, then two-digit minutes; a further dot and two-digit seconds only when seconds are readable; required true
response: 7.32
